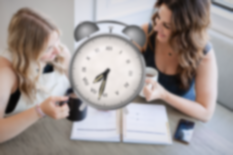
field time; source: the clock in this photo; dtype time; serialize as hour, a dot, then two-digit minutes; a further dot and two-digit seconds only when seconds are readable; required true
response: 7.32
